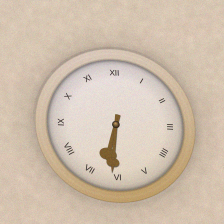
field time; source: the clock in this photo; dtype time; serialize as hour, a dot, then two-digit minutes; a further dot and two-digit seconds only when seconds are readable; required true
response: 6.31
